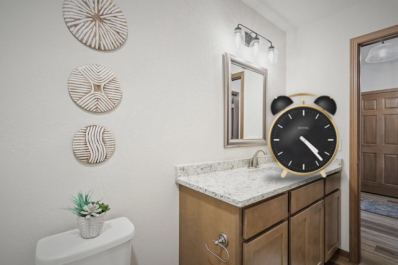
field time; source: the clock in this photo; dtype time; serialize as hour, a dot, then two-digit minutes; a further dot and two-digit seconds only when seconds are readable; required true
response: 4.23
